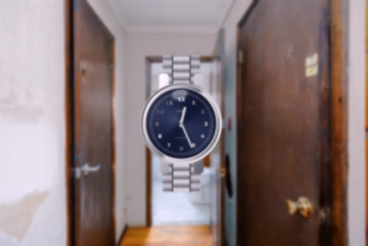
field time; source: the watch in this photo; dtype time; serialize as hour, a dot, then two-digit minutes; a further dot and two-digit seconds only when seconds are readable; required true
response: 12.26
